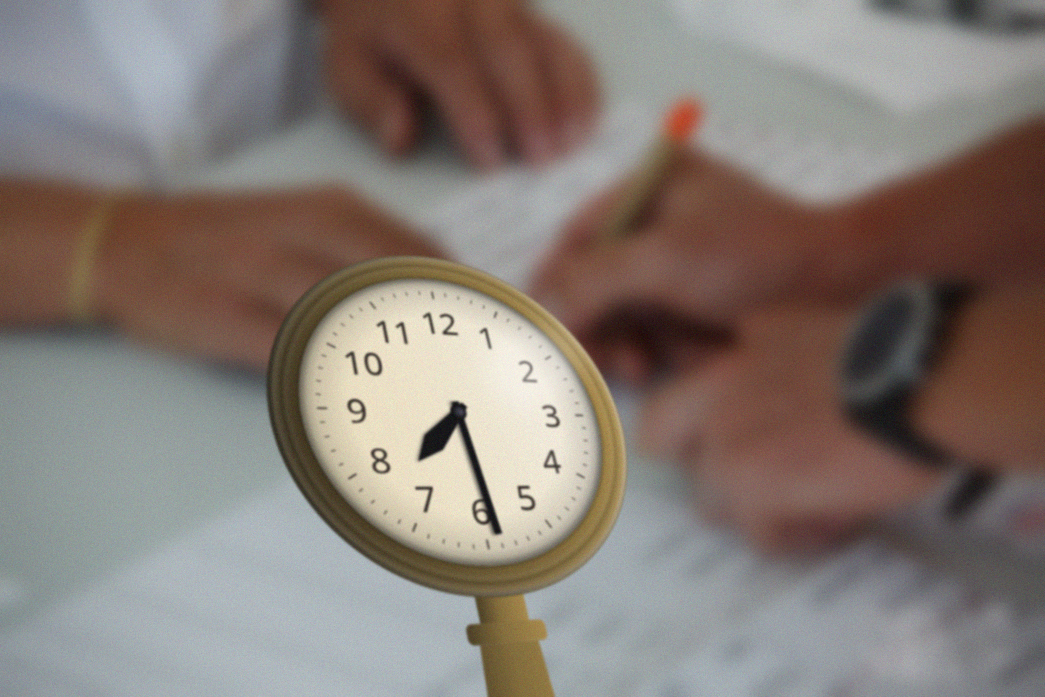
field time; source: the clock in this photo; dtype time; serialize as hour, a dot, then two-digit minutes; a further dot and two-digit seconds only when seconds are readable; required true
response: 7.29
